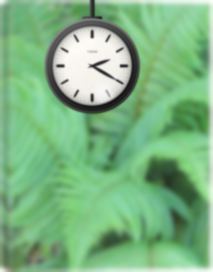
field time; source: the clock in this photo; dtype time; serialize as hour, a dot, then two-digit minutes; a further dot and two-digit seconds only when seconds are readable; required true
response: 2.20
